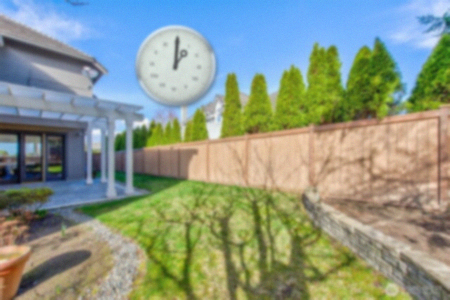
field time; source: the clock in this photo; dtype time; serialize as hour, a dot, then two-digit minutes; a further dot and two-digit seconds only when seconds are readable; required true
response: 1.00
